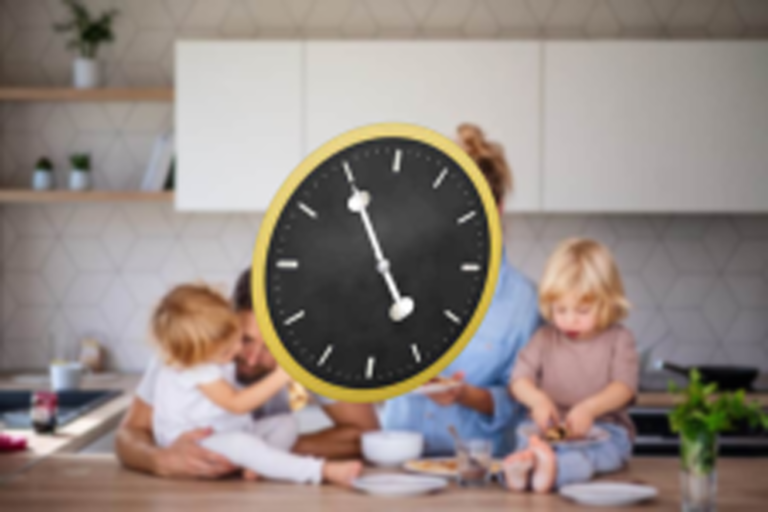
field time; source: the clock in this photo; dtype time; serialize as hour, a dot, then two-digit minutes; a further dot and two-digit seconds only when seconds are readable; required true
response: 4.55
